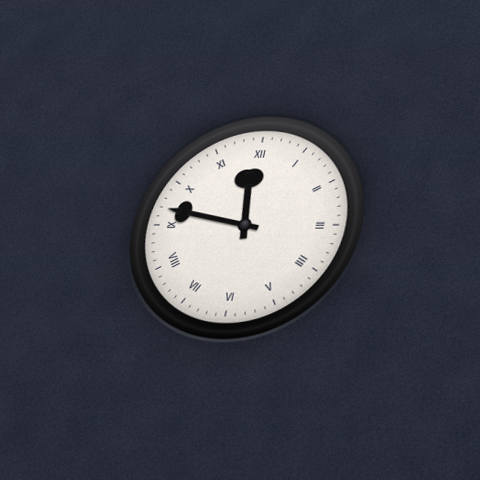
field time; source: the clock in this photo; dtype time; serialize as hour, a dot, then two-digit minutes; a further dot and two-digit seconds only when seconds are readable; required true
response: 11.47
